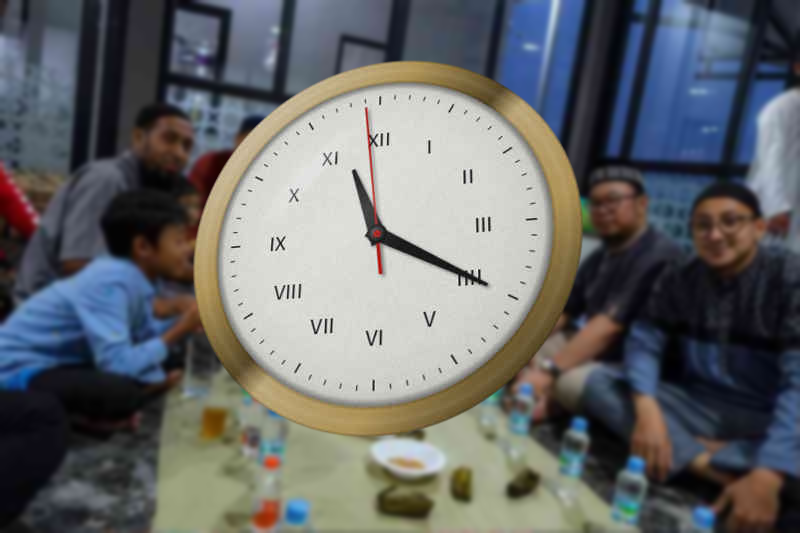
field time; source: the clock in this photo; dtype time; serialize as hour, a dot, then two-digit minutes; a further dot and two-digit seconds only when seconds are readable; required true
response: 11.19.59
